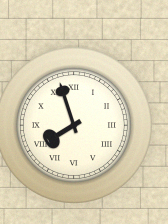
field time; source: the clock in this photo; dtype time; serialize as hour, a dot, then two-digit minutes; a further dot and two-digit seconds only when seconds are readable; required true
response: 7.57
